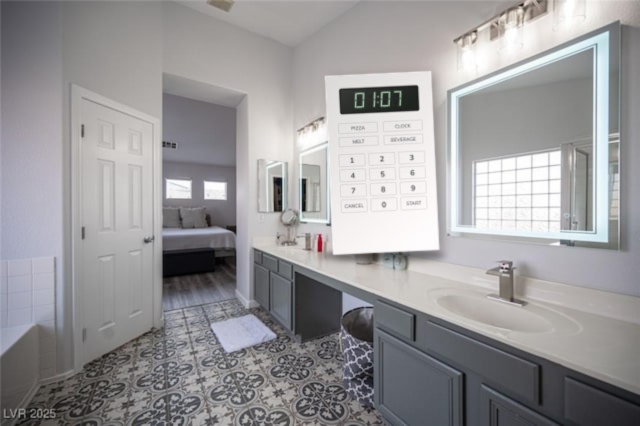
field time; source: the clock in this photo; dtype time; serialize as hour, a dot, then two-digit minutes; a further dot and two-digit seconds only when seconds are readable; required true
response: 1.07
